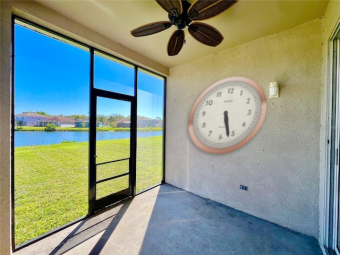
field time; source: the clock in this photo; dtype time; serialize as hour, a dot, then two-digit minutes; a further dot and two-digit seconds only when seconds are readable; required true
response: 5.27
